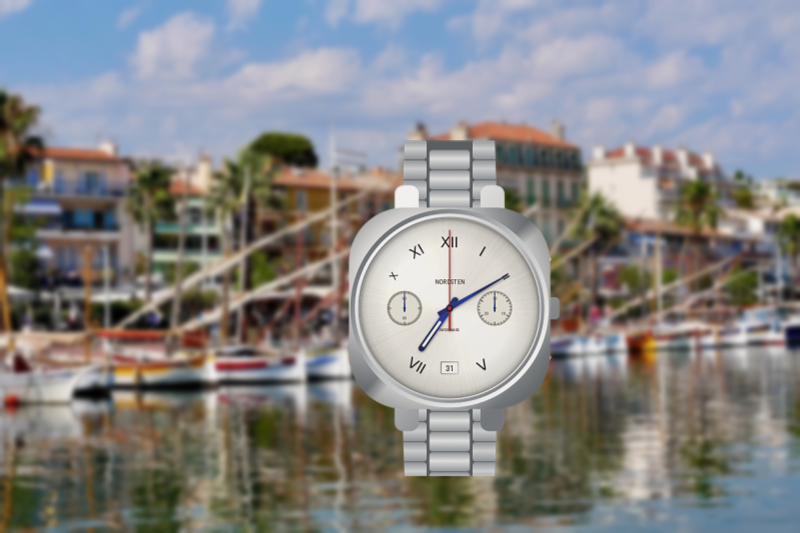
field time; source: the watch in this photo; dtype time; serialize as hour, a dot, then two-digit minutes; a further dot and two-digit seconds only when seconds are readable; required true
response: 7.10
